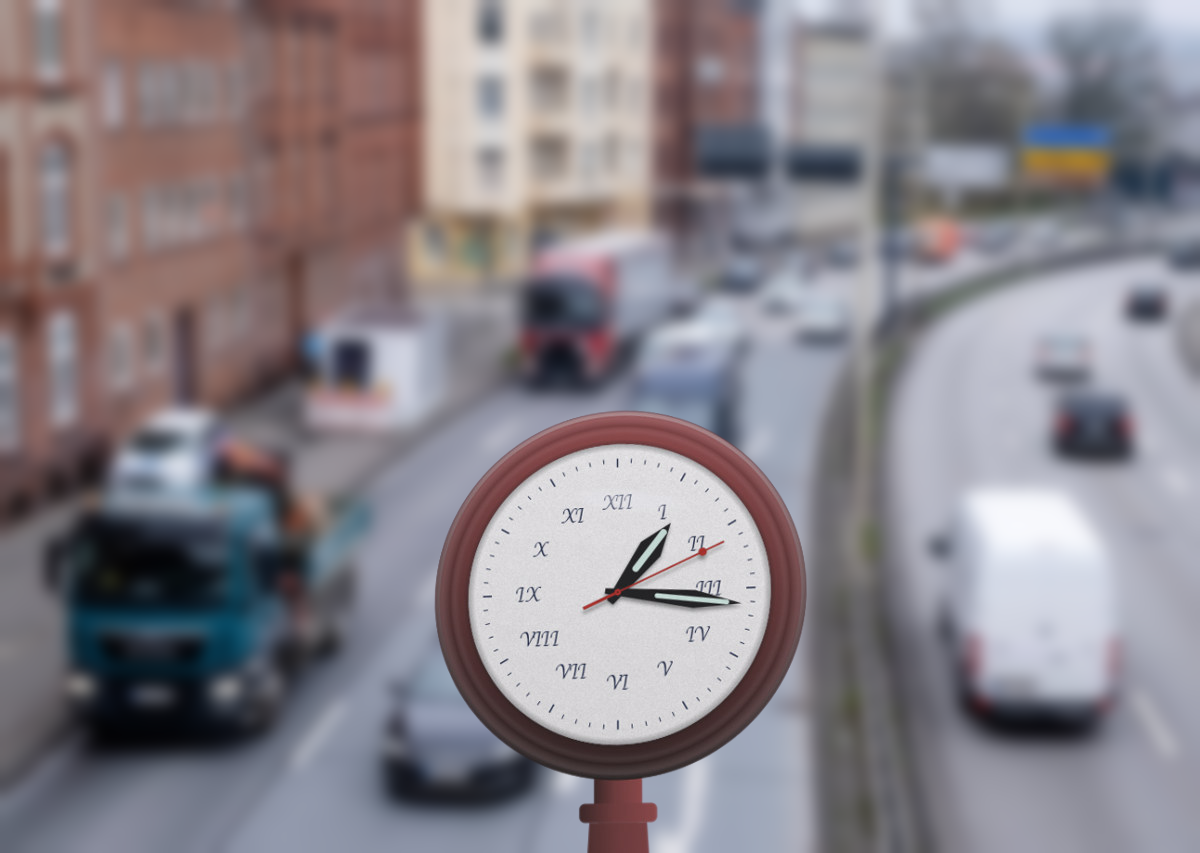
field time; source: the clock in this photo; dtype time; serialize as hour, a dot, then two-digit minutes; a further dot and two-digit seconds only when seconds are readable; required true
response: 1.16.11
